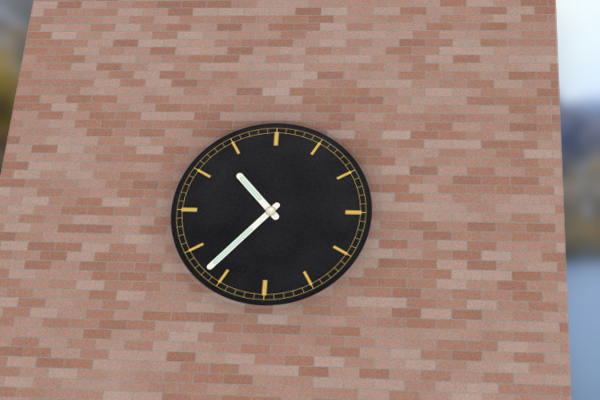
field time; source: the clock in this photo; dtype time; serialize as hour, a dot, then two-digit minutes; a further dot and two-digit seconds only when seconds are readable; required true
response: 10.37
